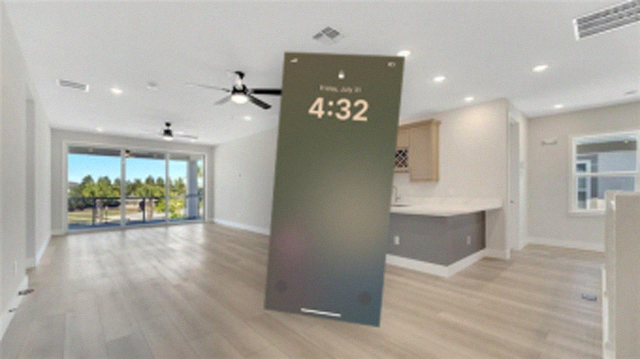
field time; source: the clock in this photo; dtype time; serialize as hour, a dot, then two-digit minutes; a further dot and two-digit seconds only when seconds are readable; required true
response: 4.32
